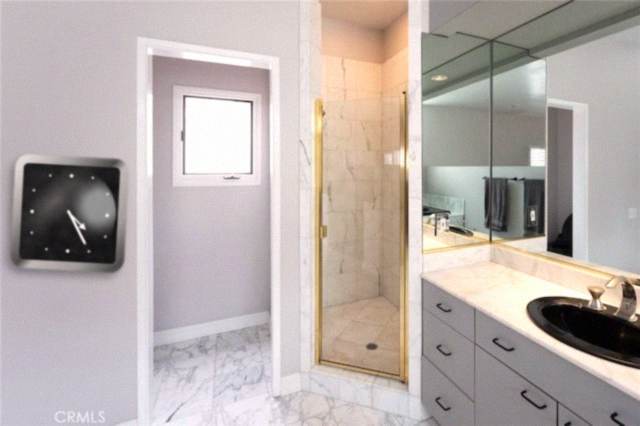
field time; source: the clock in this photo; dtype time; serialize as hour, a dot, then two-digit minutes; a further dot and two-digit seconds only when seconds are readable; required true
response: 4.25
